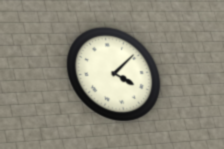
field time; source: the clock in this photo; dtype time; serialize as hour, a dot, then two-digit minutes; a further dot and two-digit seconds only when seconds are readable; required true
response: 4.09
